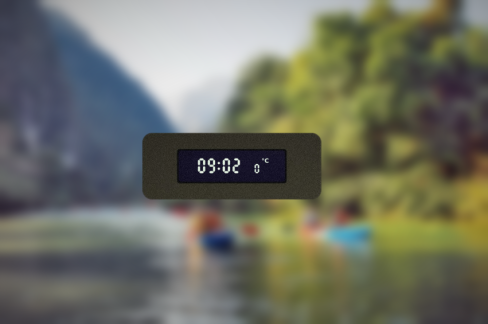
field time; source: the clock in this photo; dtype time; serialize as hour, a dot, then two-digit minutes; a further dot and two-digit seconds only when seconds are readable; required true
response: 9.02
